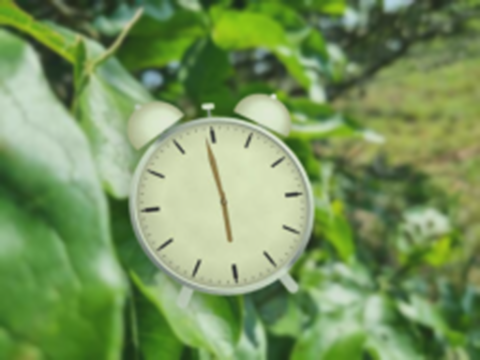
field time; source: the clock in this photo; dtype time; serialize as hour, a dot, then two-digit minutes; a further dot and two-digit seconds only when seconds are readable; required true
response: 5.59
